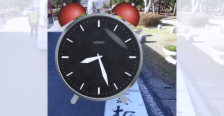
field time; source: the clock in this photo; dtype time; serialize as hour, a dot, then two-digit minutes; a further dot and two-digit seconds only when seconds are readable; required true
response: 8.27
